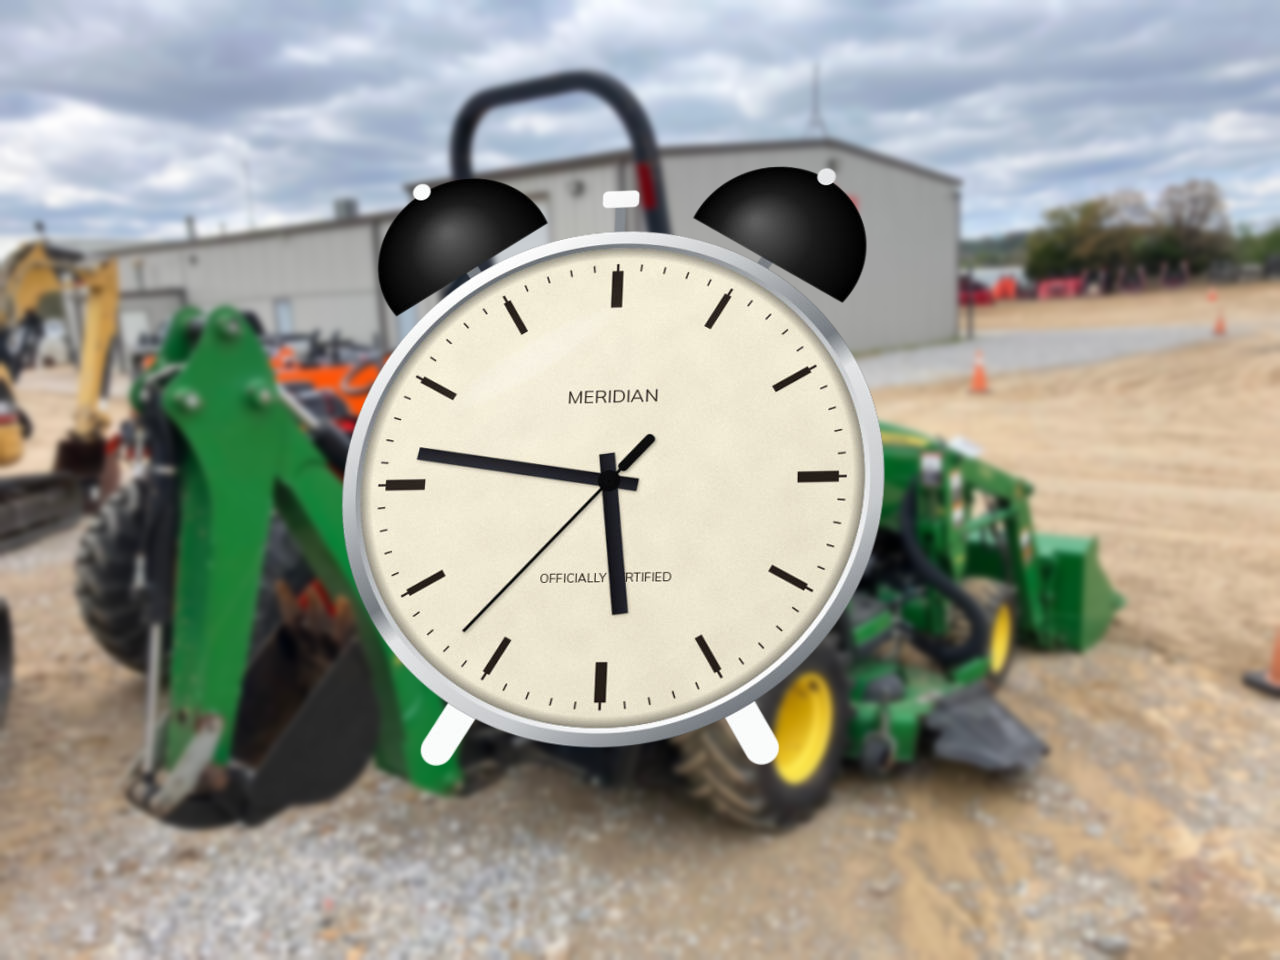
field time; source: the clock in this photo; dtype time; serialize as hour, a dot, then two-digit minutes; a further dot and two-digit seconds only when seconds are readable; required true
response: 5.46.37
